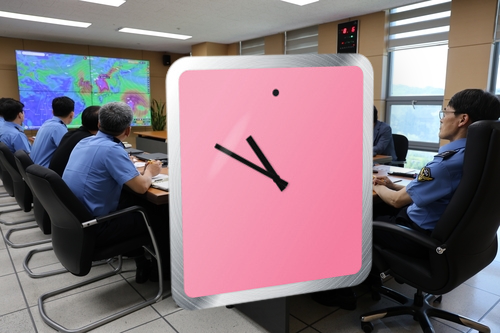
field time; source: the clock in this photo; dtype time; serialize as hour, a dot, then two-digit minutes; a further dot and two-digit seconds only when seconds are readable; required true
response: 10.50
